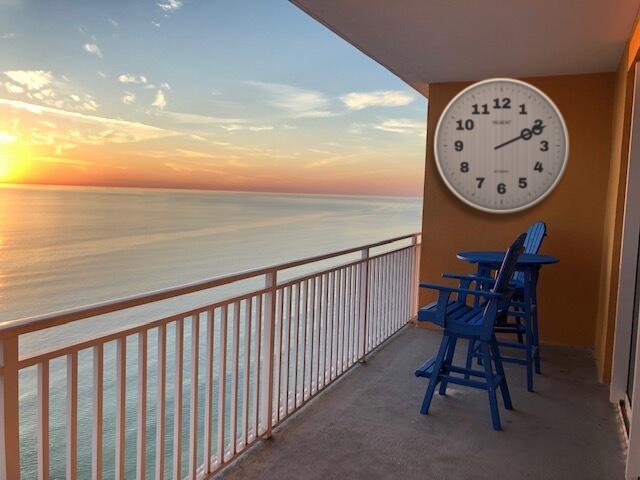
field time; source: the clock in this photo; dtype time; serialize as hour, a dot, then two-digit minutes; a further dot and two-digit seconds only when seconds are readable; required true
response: 2.11
